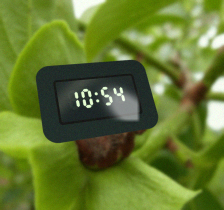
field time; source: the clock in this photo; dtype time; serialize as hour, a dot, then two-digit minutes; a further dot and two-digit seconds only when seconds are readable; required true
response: 10.54
